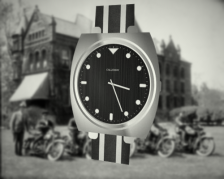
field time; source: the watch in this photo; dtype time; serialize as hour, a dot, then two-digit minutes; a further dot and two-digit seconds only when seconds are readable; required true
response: 3.26
